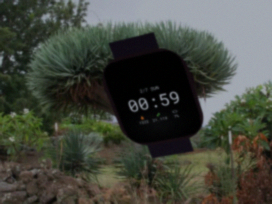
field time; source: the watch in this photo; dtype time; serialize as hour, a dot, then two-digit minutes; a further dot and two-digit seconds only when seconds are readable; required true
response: 0.59
